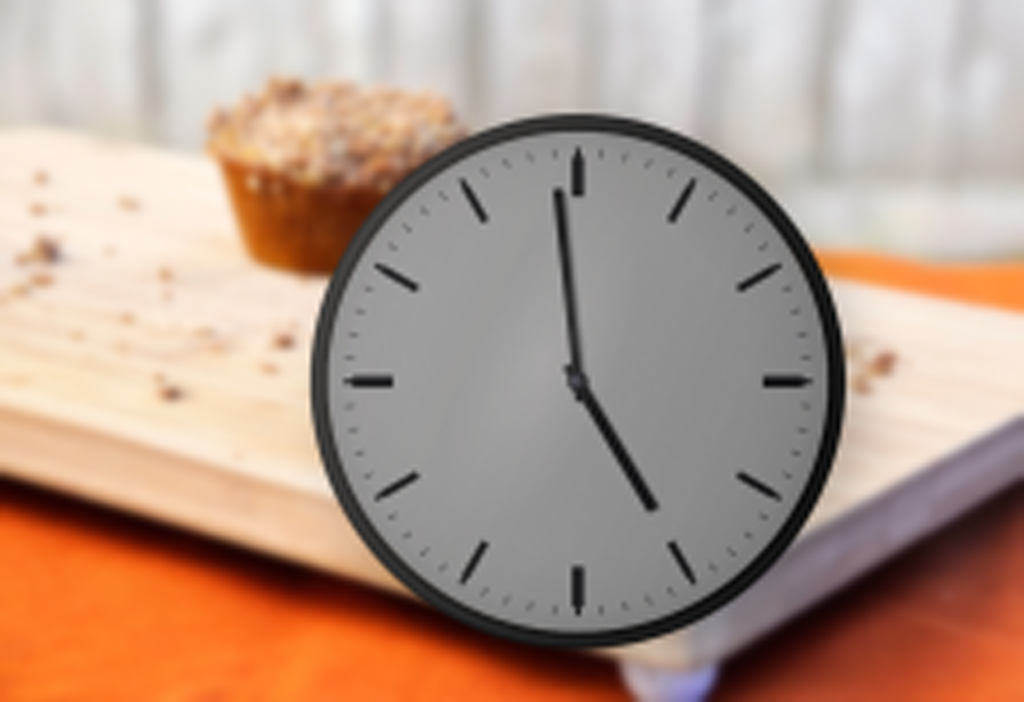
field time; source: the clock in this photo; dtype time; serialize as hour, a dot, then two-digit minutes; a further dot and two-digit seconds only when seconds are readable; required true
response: 4.59
